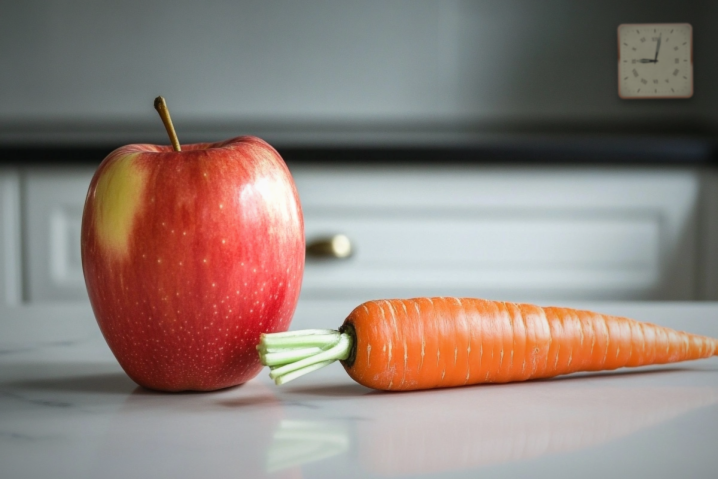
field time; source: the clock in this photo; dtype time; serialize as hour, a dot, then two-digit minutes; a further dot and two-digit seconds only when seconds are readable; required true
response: 9.02
